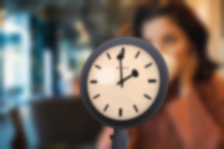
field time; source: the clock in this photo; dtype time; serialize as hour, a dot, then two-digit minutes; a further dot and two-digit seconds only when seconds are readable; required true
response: 1.59
